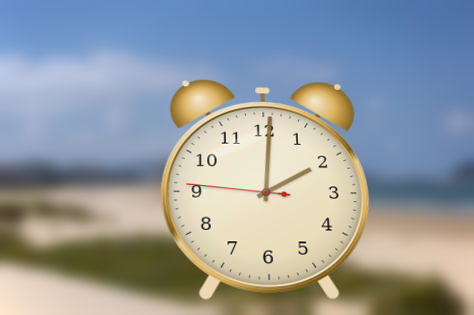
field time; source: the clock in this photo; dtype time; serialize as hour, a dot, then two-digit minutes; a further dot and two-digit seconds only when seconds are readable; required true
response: 2.00.46
